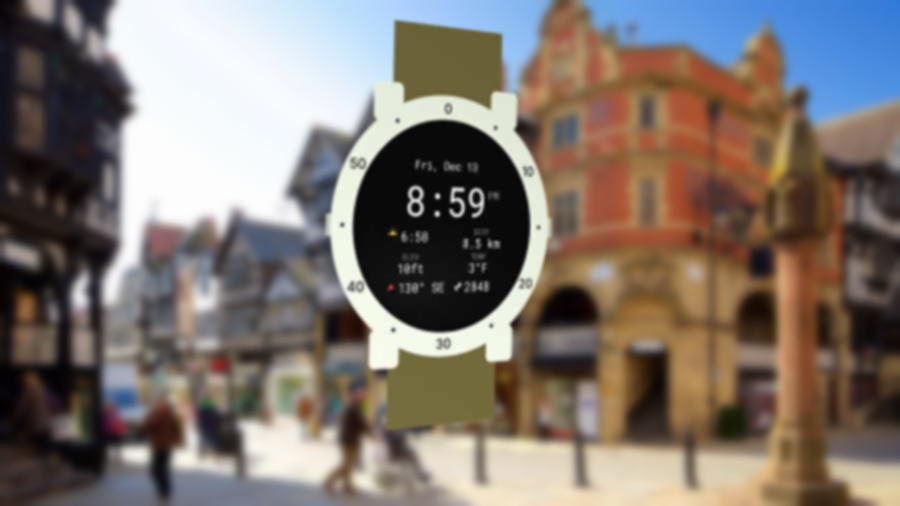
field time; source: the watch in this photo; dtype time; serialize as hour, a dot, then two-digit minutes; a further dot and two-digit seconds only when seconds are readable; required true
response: 8.59
